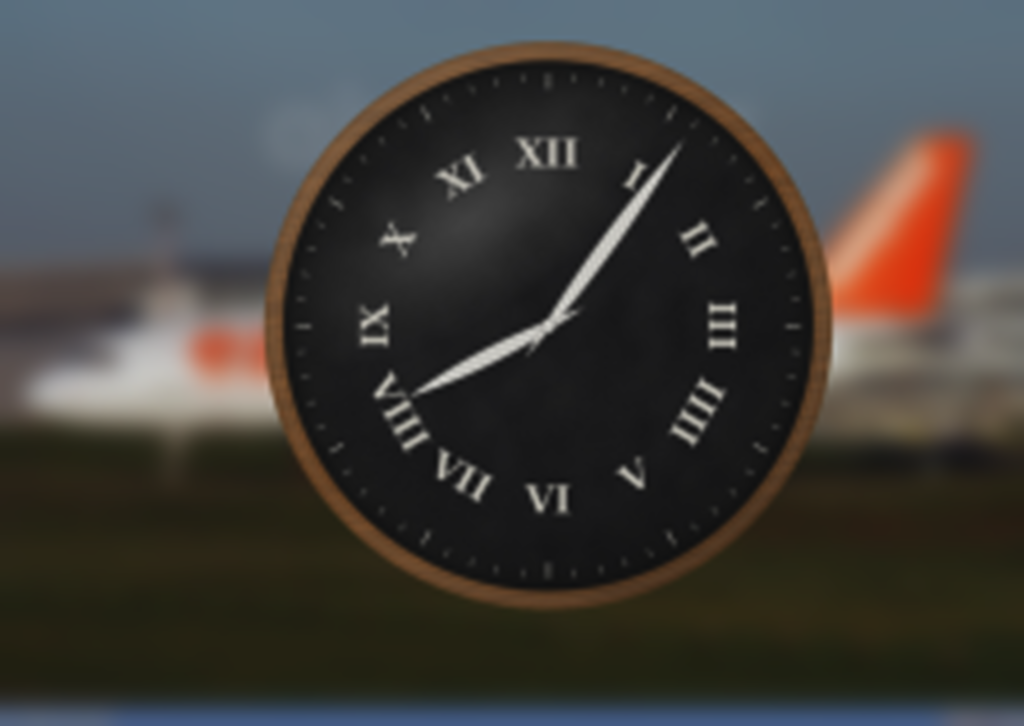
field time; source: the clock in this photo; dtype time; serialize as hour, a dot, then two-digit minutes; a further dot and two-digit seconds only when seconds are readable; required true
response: 8.06
